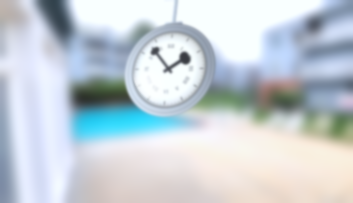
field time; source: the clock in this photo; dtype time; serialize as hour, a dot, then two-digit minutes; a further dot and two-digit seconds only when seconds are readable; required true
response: 1.53
